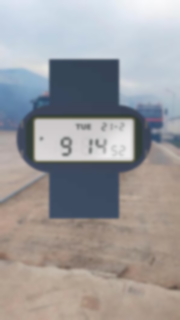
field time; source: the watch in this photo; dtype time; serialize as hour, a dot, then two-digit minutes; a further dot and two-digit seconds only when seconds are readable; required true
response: 9.14
